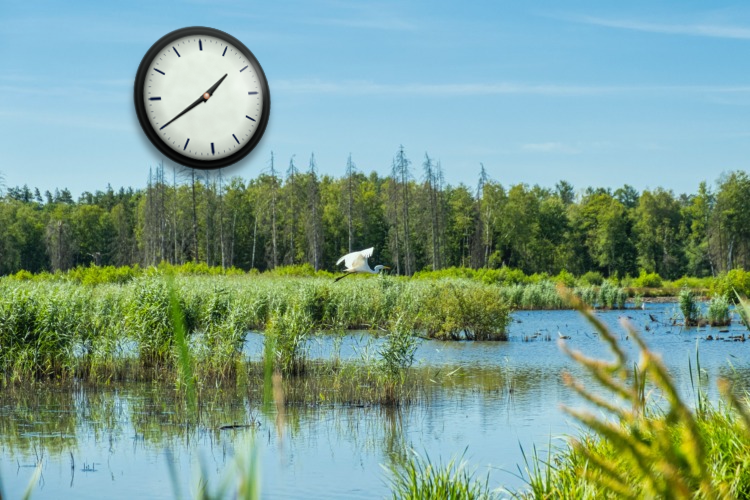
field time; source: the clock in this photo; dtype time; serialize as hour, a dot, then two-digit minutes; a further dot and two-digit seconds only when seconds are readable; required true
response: 1.40
